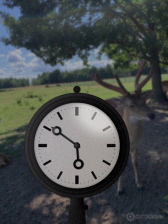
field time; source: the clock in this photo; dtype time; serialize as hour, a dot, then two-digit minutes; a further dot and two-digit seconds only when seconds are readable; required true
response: 5.51
